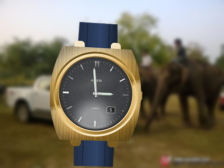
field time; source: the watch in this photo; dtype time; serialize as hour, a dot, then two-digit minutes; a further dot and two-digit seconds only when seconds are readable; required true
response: 2.59
